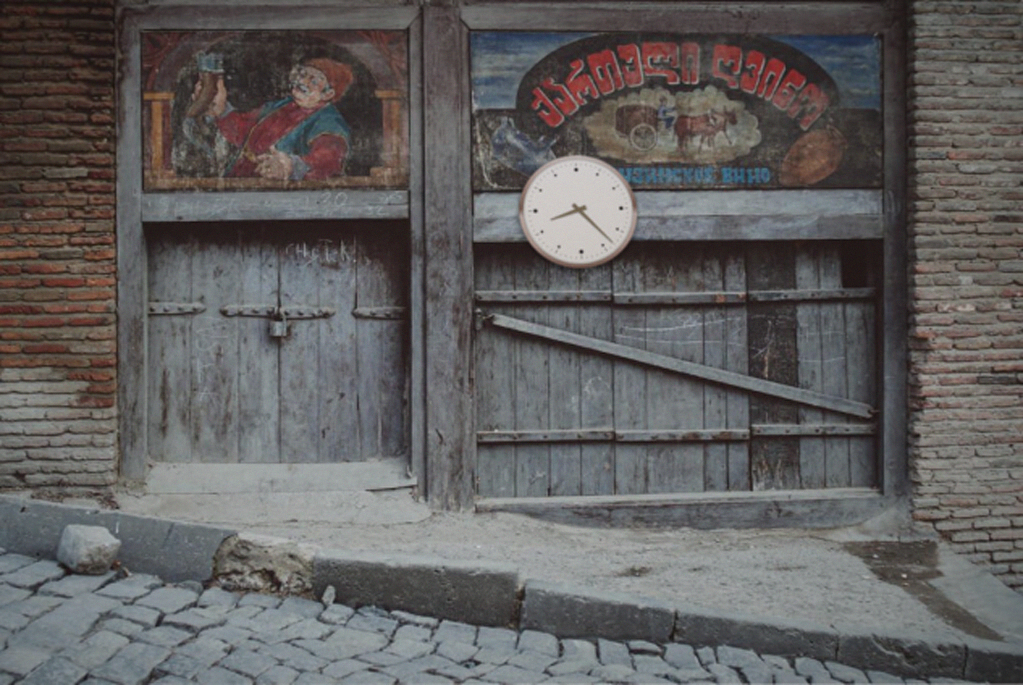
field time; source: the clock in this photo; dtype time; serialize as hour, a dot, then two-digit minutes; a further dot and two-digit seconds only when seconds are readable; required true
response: 8.23
